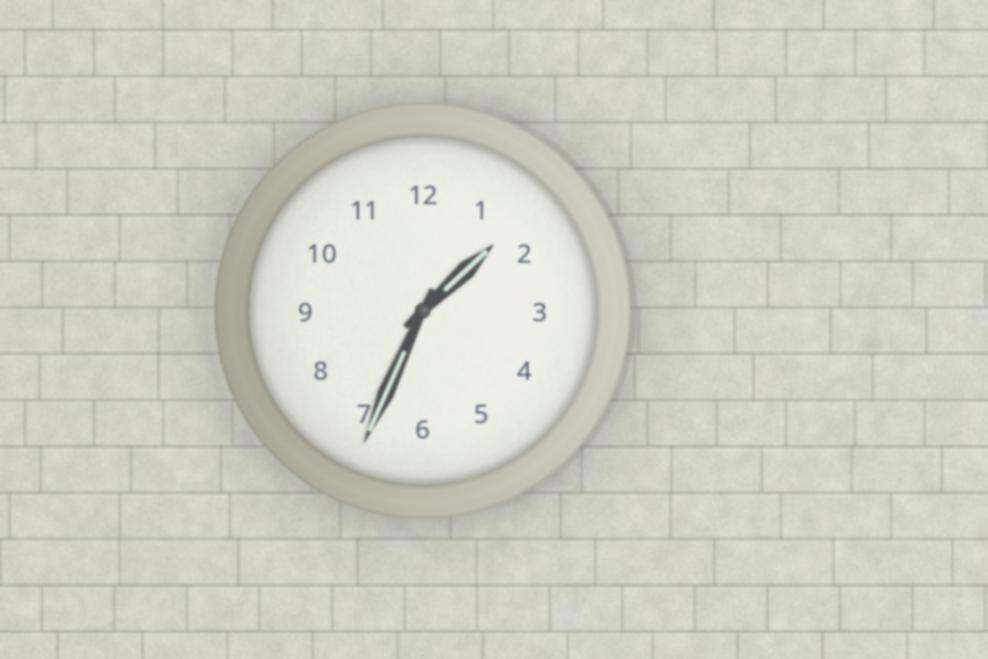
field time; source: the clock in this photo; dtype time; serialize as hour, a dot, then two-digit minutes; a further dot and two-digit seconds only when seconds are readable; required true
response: 1.34
